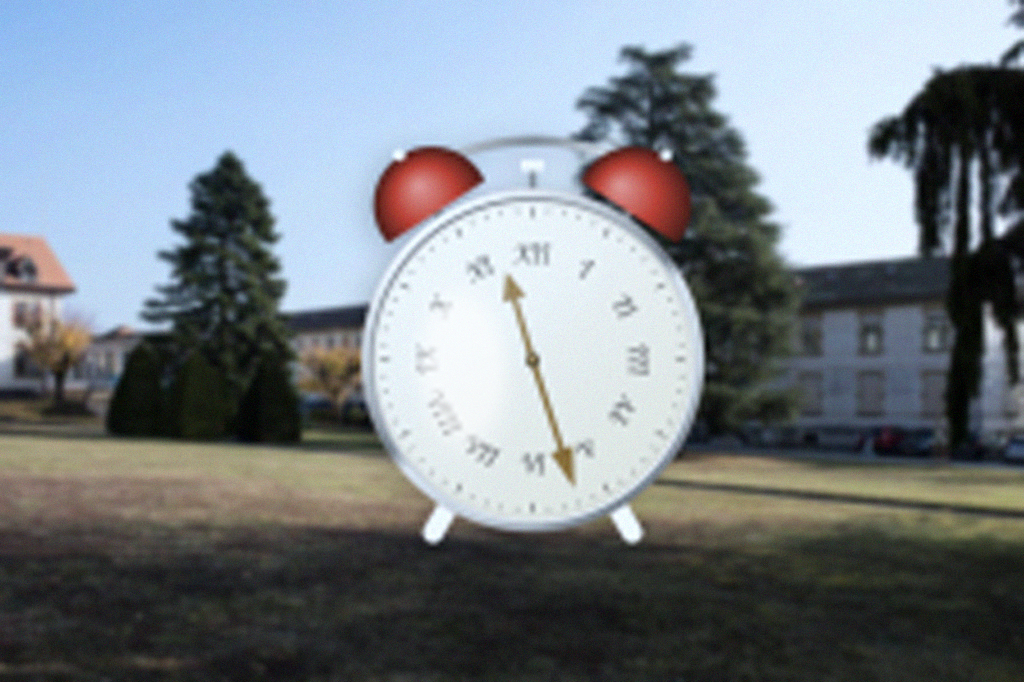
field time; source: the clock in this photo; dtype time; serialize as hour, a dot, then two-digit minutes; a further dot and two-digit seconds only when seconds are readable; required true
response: 11.27
